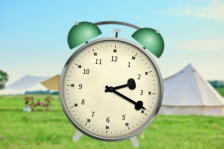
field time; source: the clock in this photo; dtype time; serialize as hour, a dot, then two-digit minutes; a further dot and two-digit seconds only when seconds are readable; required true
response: 2.19
